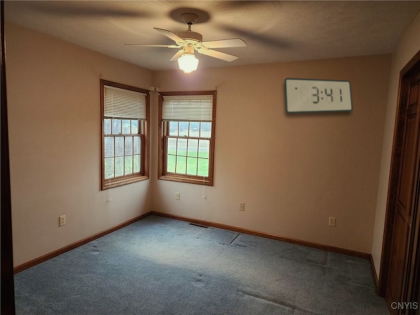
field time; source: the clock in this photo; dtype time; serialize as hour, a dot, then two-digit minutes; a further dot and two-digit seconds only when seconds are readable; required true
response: 3.41
